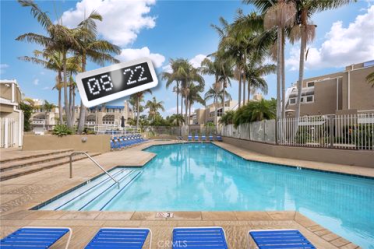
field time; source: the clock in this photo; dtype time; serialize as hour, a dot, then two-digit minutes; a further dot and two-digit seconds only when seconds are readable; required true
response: 8.22
